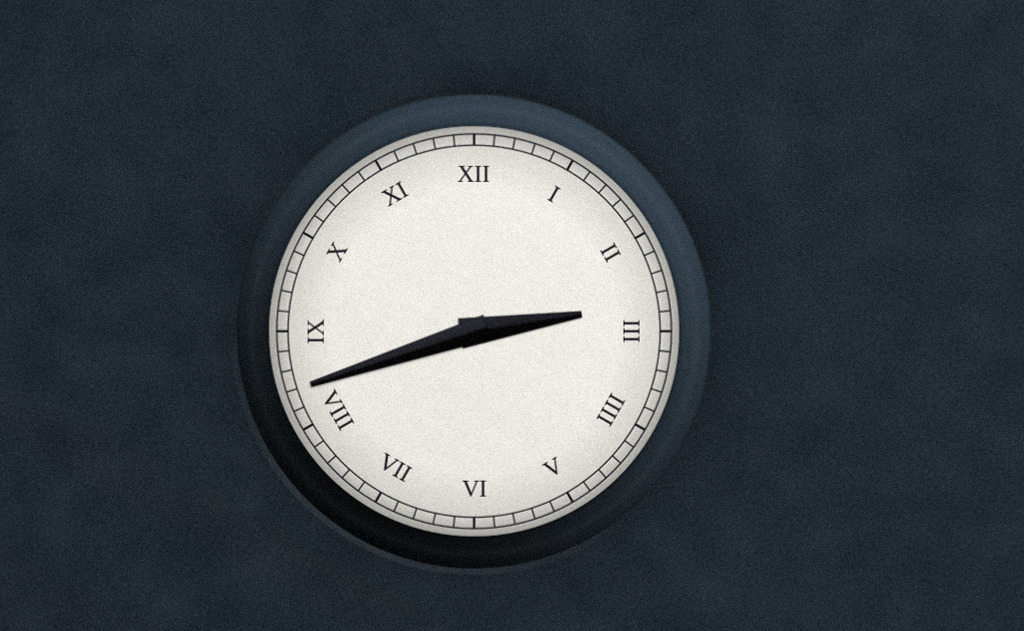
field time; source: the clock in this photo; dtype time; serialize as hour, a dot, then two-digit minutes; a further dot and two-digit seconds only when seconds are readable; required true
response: 2.42
